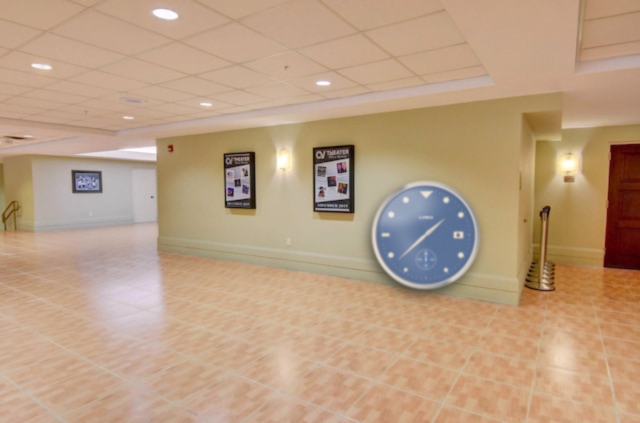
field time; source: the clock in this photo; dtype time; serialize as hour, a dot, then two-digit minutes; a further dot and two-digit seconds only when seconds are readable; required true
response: 1.38
